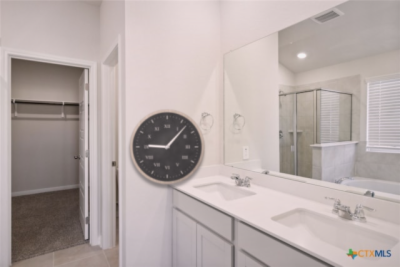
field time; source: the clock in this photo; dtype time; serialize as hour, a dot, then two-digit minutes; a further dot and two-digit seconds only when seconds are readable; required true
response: 9.07
